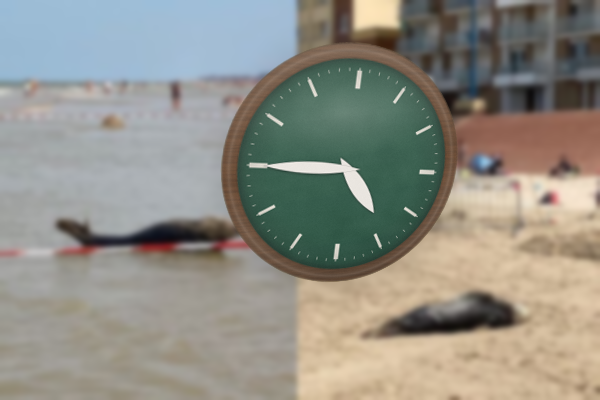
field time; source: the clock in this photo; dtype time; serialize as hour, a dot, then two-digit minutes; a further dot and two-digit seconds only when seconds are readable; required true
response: 4.45
